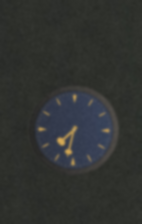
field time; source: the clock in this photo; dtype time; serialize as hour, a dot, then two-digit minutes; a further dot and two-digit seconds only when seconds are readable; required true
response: 7.32
